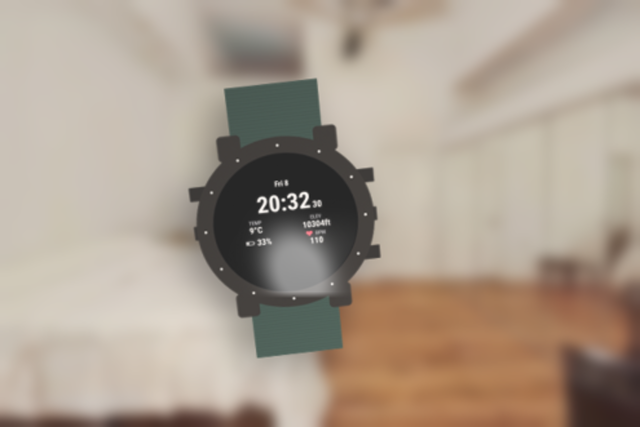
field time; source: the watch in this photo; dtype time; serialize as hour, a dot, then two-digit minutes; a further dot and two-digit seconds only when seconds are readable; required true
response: 20.32
